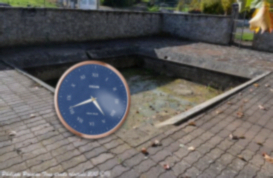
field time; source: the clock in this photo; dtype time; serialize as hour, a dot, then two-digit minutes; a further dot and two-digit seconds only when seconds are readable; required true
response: 4.41
